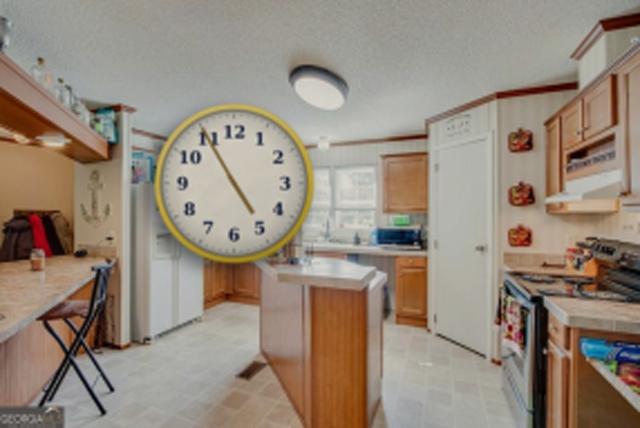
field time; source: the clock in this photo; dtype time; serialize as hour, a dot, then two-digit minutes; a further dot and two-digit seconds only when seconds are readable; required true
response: 4.55
